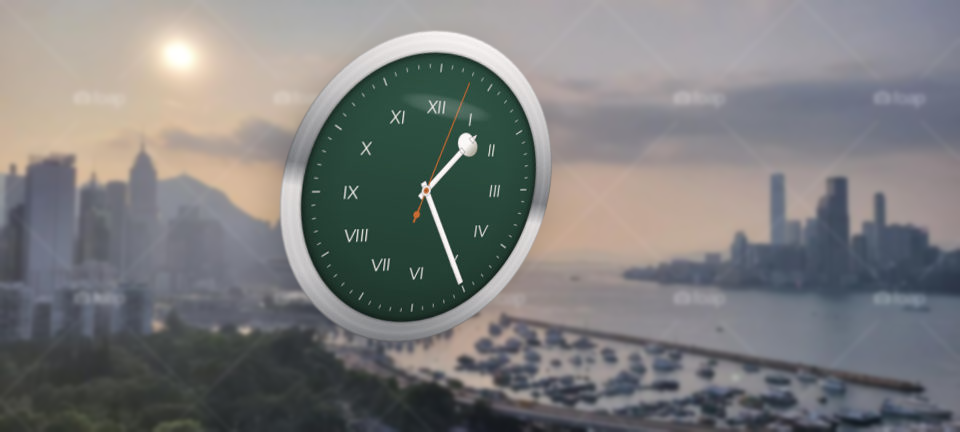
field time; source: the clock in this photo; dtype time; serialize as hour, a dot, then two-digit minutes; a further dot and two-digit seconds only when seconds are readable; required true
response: 1.25.03
